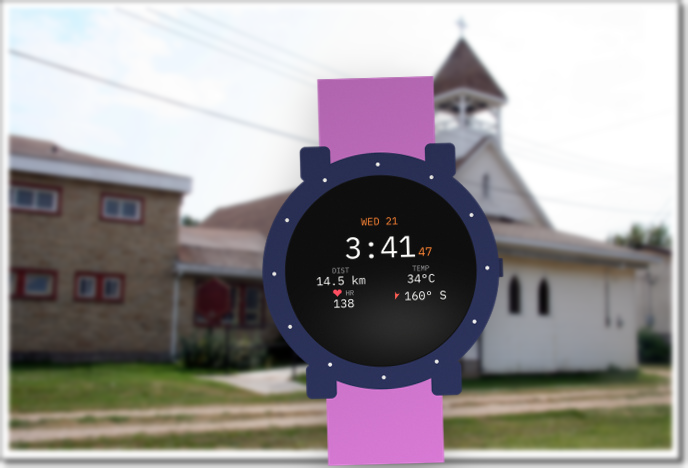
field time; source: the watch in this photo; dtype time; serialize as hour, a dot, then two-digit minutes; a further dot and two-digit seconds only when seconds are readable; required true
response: 3.41.47
